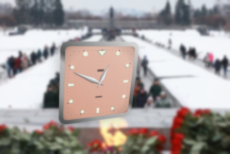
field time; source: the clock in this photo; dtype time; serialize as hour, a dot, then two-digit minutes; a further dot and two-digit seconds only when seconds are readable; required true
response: 12.49
